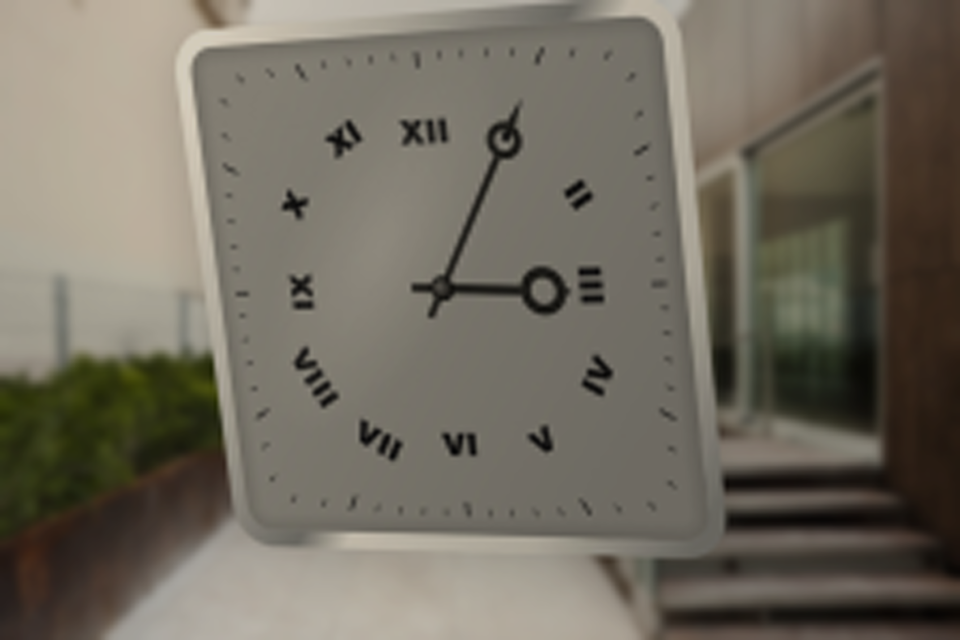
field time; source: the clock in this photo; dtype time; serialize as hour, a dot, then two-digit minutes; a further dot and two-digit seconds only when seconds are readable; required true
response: 3.05
